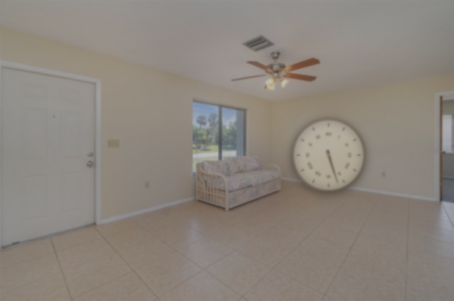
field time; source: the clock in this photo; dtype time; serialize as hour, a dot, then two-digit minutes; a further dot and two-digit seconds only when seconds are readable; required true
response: 5.27
